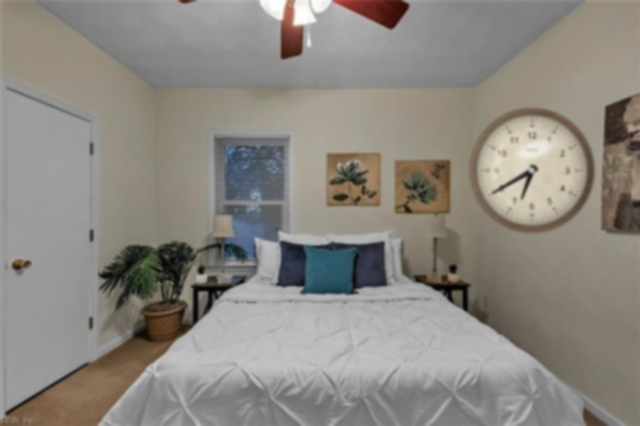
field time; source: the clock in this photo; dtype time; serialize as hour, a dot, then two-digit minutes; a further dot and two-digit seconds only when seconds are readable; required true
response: 6.40
